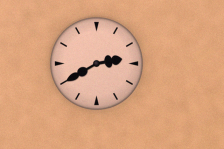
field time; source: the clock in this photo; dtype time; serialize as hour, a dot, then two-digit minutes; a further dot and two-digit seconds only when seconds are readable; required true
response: 2.40
